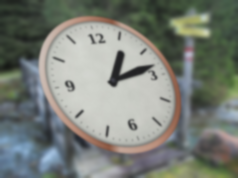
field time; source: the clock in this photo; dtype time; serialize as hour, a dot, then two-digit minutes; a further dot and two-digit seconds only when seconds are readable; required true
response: 1.13
